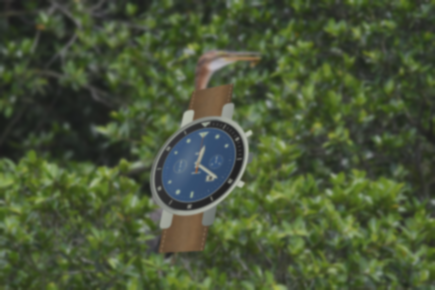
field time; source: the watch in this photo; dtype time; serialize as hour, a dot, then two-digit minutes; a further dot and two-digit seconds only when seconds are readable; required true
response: 12.21
